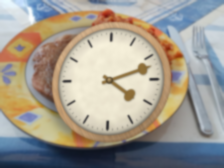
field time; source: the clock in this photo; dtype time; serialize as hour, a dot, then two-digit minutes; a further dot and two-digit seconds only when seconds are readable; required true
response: 4.12
